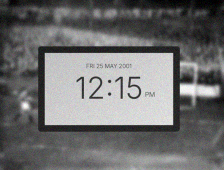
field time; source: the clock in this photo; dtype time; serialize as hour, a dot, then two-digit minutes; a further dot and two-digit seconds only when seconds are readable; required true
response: 12.15
